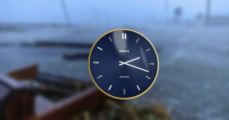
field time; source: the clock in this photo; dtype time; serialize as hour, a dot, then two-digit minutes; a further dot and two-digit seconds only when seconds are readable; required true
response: 2.18
